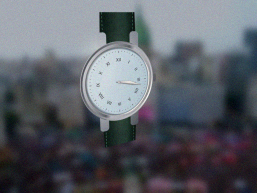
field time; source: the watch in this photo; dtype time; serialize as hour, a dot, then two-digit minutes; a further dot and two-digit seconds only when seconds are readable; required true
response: 3.17
